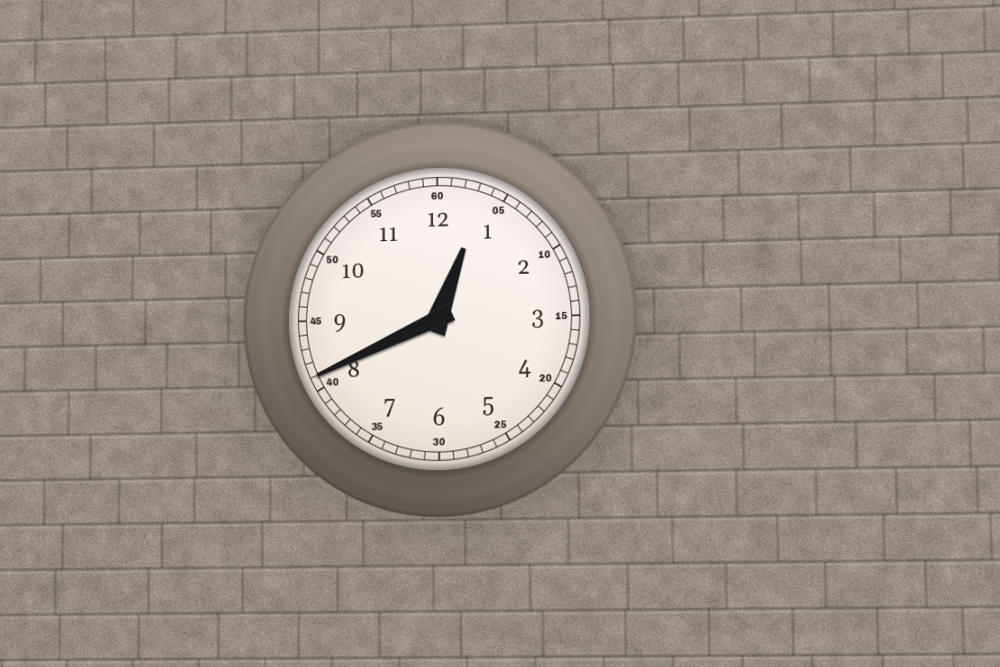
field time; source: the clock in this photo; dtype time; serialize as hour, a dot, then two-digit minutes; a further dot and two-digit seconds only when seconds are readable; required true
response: 12.41
